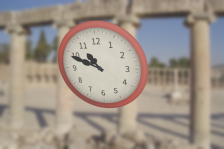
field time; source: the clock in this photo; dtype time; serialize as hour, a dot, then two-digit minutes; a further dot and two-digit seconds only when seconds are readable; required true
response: 10.49
